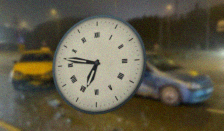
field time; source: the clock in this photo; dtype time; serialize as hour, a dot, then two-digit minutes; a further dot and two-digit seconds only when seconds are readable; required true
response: 6.47
